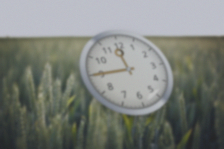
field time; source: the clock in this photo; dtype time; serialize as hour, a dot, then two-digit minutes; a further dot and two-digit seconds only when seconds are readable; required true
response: 11.45
